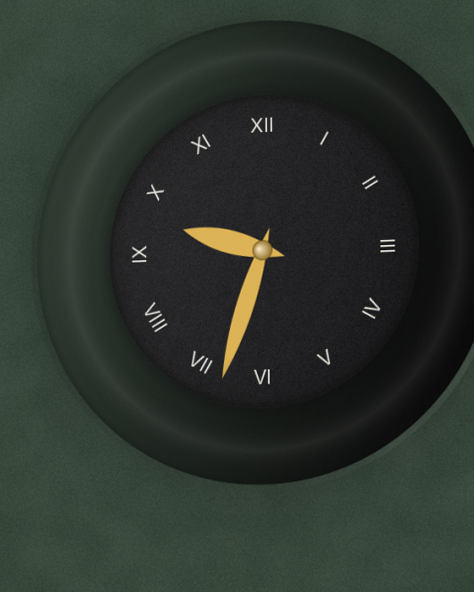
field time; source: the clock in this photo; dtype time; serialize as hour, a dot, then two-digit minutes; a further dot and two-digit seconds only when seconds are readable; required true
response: 9.33
